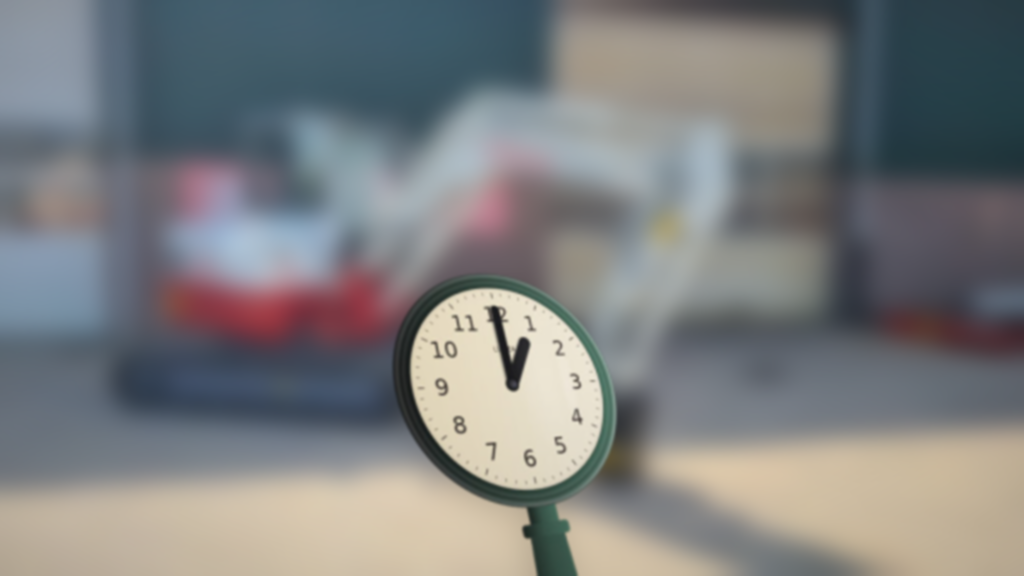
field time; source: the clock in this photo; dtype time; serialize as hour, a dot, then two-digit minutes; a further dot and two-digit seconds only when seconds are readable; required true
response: 1.00
